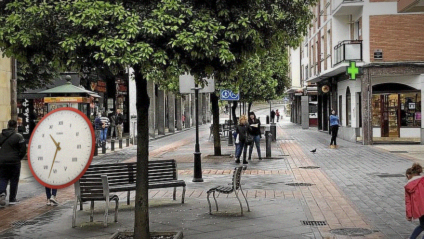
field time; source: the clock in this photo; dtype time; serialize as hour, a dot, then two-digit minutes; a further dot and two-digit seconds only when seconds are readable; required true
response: 10.32
